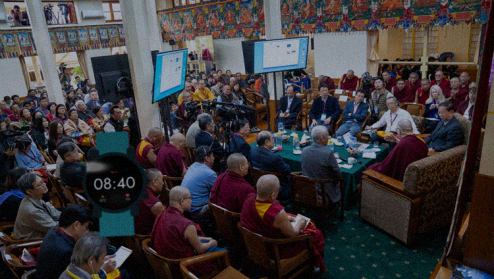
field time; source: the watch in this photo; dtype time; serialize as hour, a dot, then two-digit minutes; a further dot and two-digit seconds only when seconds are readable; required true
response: 8.40
